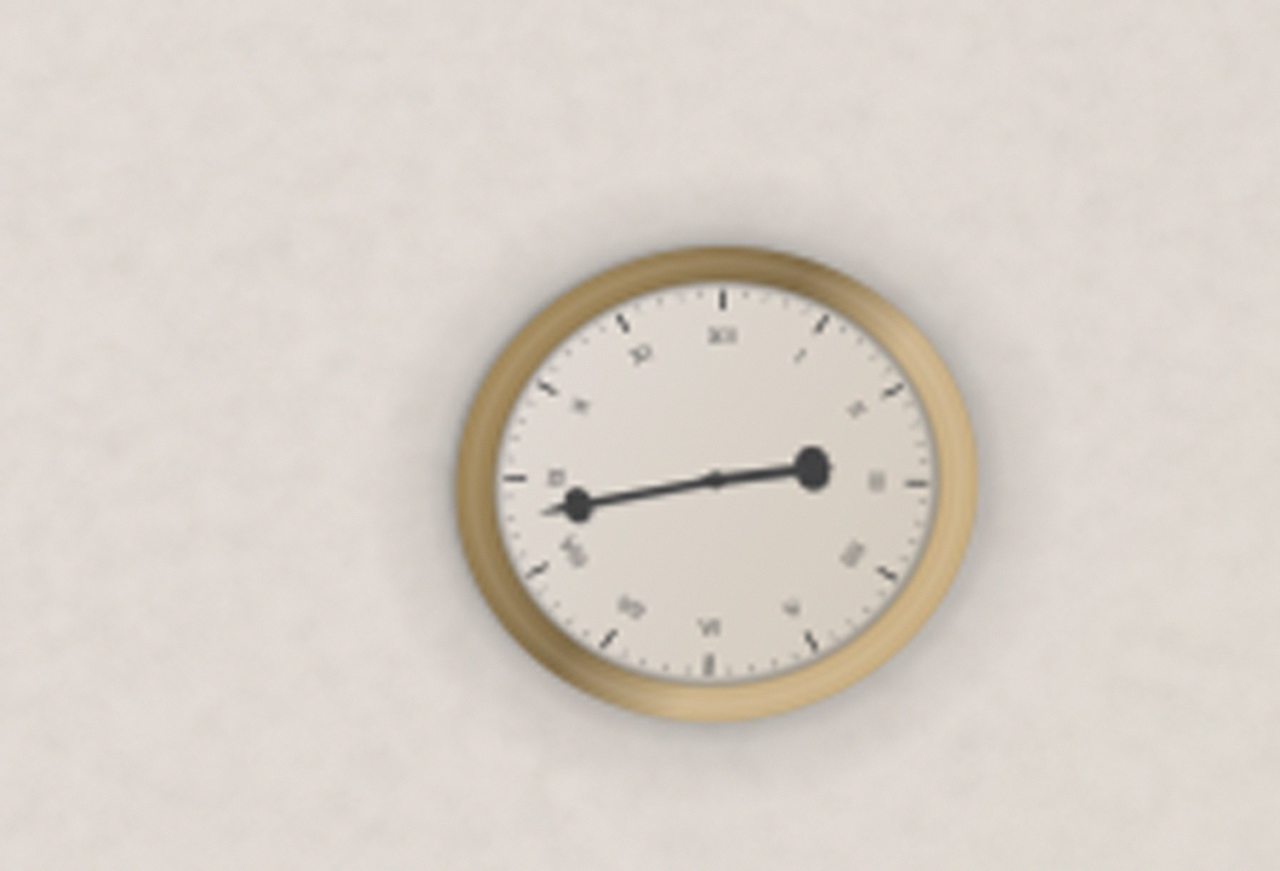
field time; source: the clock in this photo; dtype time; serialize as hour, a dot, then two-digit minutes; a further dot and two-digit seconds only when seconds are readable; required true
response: 2.43
